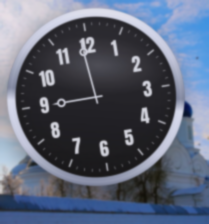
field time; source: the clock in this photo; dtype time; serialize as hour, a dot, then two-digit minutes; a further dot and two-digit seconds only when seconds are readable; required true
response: 8.59
